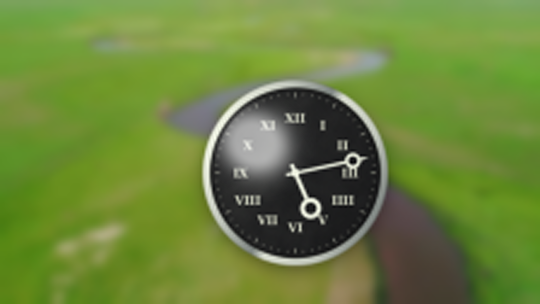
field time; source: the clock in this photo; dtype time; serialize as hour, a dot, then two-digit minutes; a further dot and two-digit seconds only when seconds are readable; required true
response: 5.13
